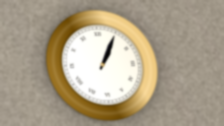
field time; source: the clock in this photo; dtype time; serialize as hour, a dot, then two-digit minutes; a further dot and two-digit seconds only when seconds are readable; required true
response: 1.05
